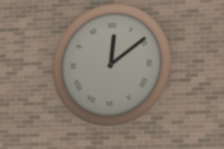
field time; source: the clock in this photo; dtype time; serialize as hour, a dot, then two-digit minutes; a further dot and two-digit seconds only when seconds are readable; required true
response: 12.09
